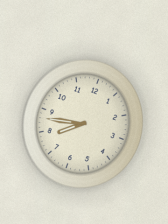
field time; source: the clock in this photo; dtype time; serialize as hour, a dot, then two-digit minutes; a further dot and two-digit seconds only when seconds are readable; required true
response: 7.43
